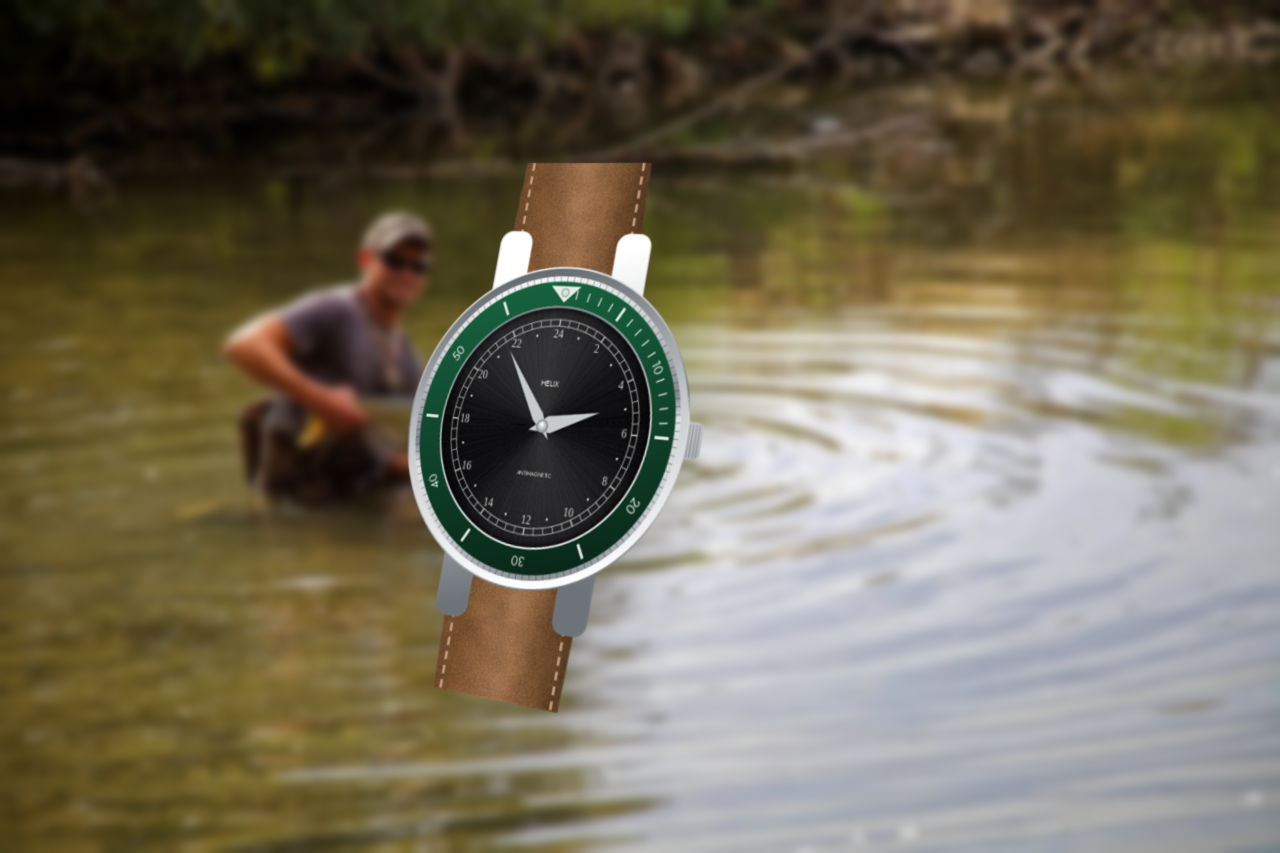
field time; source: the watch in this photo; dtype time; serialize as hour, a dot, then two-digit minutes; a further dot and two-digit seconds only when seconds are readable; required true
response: 4.54
